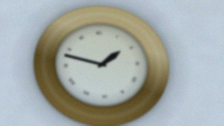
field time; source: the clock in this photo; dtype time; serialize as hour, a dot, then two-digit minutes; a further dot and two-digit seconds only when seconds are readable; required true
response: 1.48
